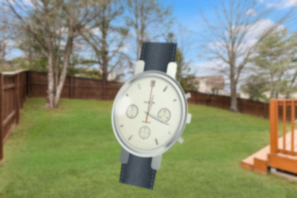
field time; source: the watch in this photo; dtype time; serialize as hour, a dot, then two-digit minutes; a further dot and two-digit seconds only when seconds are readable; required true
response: 12.18
